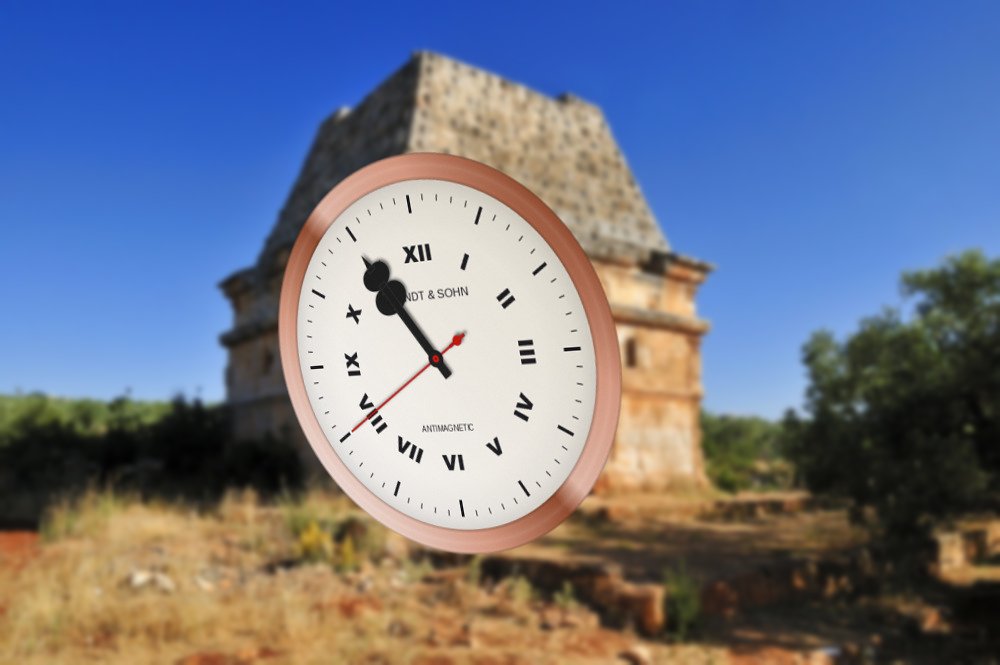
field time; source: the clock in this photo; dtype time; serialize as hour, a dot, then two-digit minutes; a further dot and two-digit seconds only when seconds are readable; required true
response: 10.54.40
